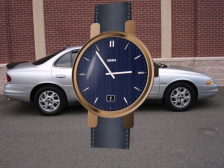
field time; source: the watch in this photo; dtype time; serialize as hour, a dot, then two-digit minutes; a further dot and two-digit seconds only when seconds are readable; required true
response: 2.54
